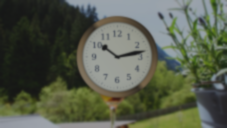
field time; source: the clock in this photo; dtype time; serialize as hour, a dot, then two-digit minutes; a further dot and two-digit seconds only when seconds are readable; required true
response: 10.13
